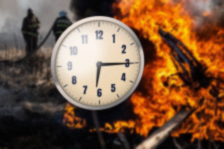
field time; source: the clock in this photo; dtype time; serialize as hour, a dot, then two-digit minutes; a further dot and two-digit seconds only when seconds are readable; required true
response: 6.15
